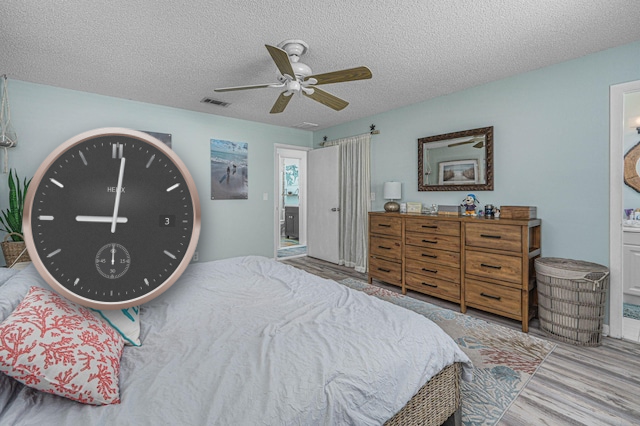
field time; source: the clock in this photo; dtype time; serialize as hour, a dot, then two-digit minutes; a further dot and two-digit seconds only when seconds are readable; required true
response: 9.01
